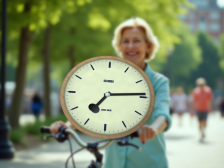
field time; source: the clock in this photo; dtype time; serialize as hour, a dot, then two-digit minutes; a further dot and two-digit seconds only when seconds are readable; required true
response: 7.14
